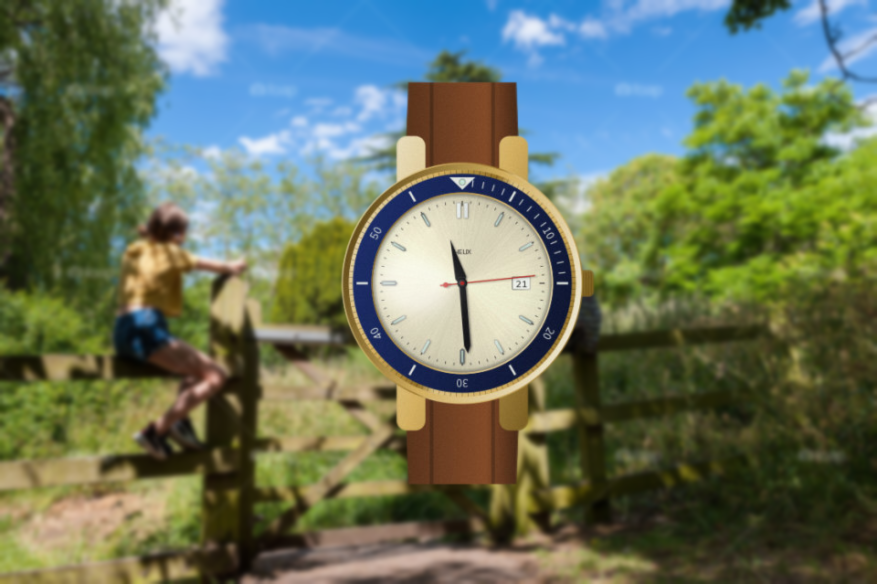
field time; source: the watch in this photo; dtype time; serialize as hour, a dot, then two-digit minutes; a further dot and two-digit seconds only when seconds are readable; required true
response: 11.29.14
